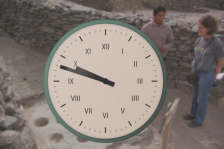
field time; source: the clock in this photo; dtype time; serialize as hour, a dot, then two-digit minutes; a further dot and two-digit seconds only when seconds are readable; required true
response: 9.48
